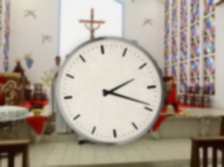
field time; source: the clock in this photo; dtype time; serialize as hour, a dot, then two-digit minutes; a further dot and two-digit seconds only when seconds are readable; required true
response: 2.19
